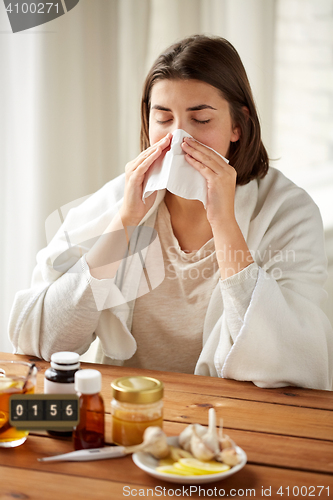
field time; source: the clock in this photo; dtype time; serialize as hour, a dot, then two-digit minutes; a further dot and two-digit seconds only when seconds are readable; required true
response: 1.56
